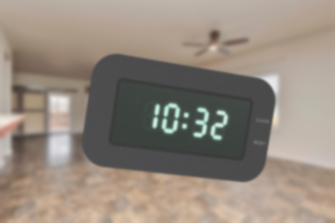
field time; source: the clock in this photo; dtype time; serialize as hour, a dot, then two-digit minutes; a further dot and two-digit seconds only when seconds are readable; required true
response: 10.32
